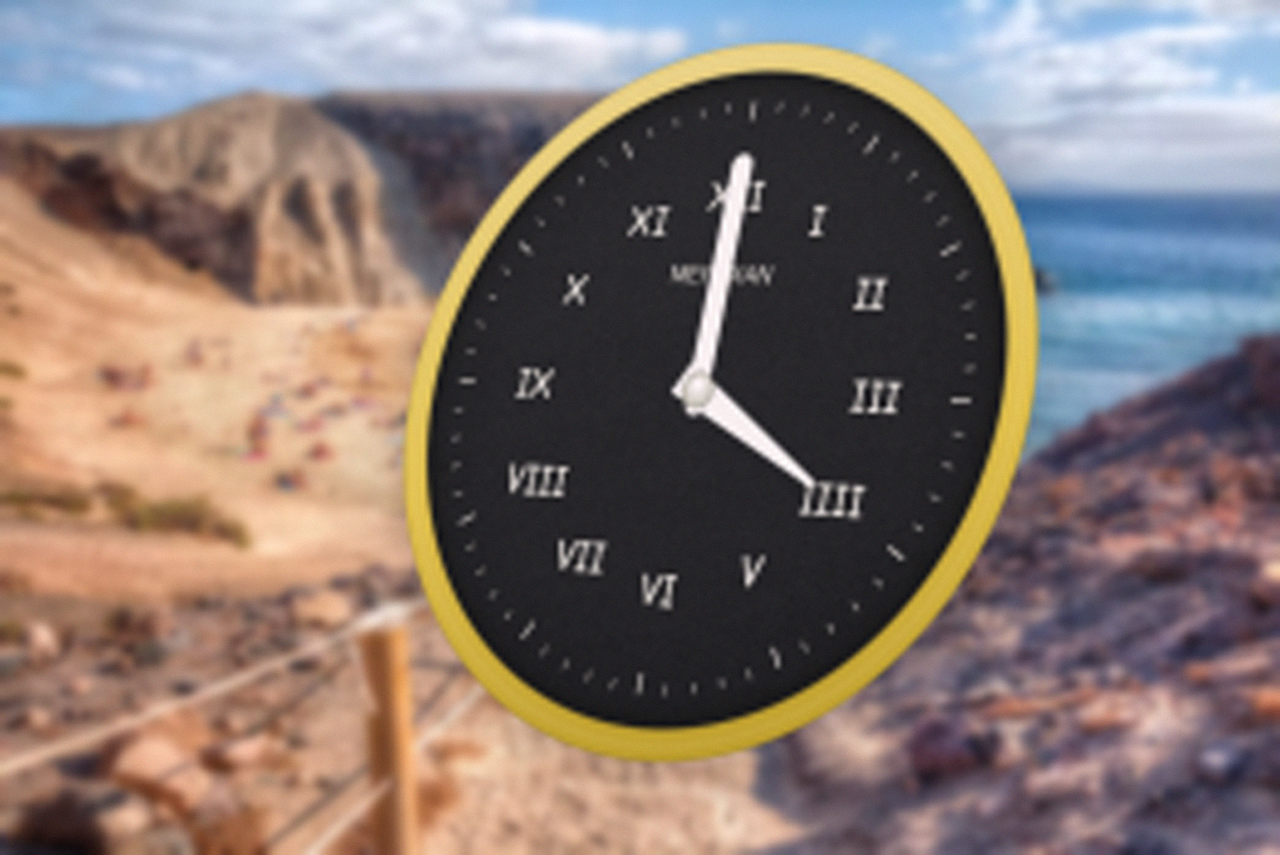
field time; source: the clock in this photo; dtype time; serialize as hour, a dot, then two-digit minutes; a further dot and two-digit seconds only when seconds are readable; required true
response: 4.00
